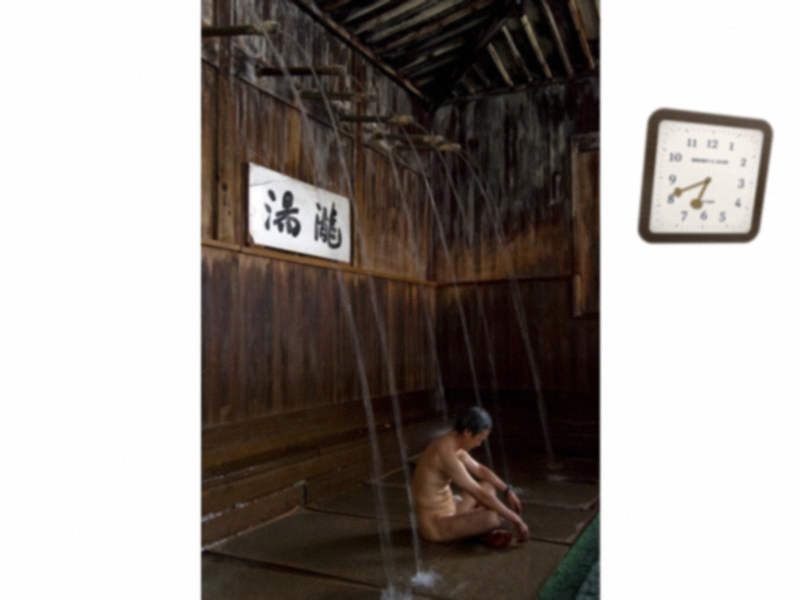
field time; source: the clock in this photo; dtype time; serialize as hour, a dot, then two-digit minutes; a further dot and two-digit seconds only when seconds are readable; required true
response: 6.41
